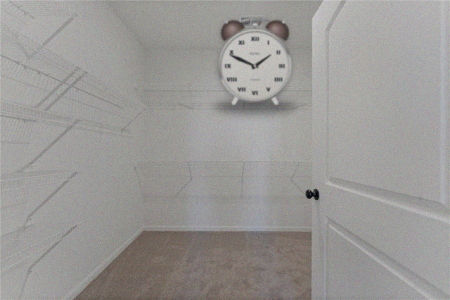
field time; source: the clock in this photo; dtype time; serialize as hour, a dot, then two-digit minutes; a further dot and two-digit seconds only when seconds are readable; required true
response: 1.49
